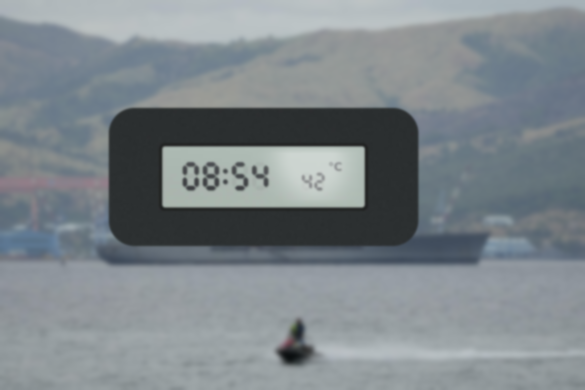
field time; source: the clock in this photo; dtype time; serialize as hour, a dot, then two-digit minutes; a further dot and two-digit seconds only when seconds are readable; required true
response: 8.54
